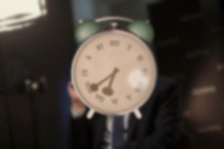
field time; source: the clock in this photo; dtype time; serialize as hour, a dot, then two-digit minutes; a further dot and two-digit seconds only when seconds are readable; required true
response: 6.39
